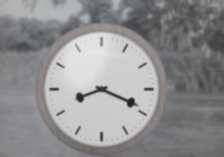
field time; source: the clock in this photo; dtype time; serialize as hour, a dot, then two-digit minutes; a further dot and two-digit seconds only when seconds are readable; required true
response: 8.19
